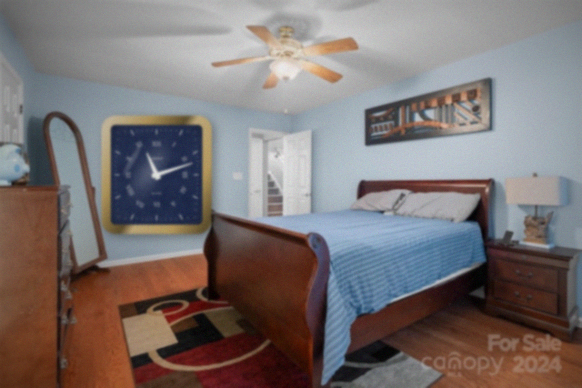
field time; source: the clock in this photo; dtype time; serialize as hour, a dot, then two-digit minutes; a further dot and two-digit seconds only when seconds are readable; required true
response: 11.12
